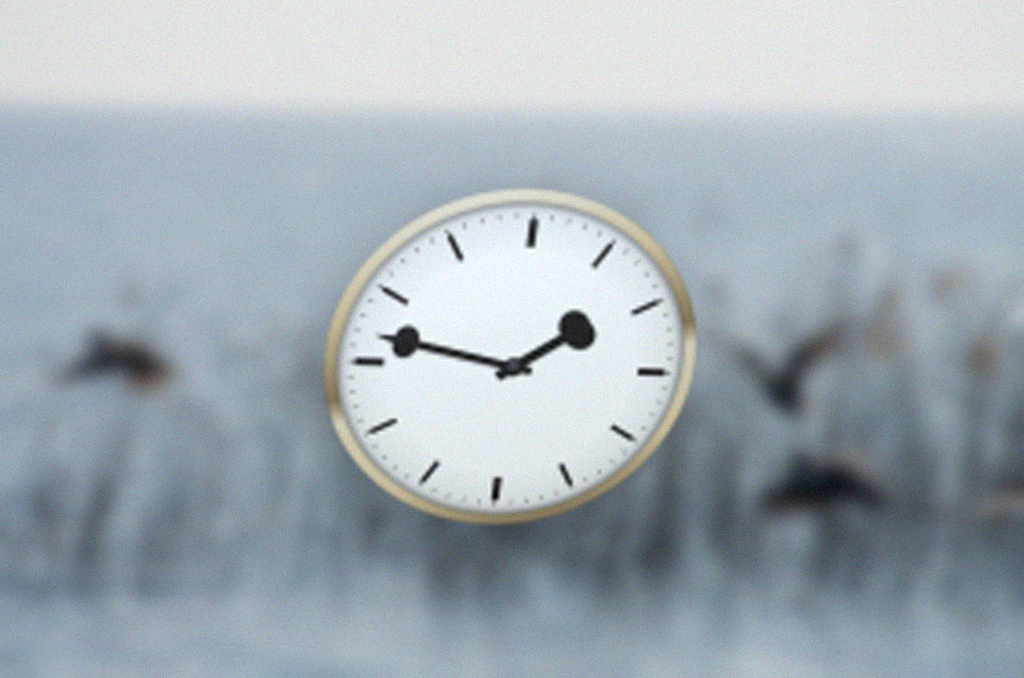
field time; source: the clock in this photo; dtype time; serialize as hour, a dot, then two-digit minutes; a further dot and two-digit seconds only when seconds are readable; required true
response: 1.47
